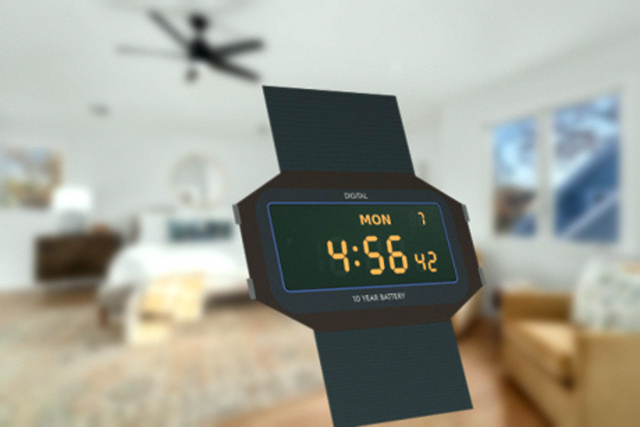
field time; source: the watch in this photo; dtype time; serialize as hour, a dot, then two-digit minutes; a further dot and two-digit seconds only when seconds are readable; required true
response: 4.56.42
